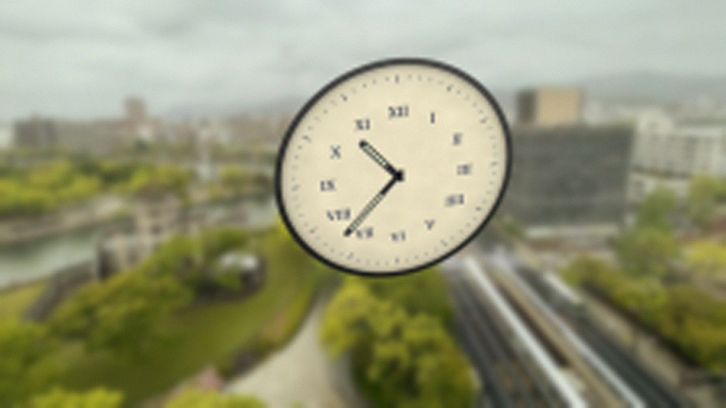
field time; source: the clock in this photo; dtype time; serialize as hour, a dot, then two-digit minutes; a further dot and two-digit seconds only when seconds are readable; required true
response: 10.37
